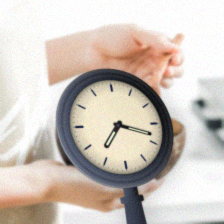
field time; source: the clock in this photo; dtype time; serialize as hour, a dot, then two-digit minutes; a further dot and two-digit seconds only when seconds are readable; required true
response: 7.18
